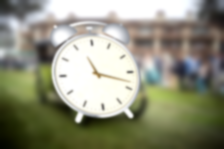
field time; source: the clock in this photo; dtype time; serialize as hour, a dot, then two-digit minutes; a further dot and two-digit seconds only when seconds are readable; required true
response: 11.18
